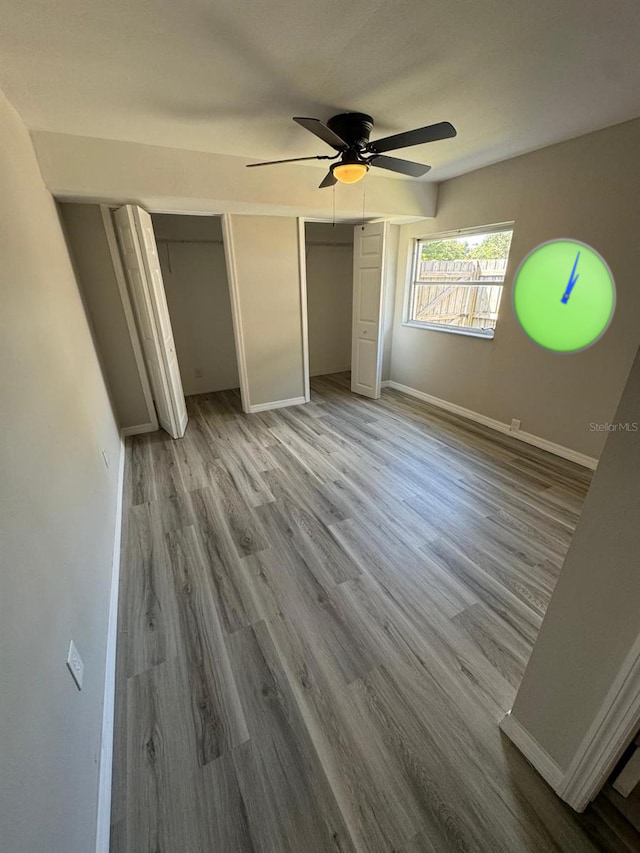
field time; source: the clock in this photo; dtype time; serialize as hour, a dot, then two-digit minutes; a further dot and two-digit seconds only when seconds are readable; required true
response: 1.03
